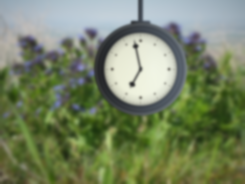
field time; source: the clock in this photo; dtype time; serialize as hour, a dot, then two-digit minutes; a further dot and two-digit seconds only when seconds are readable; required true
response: 6.58
